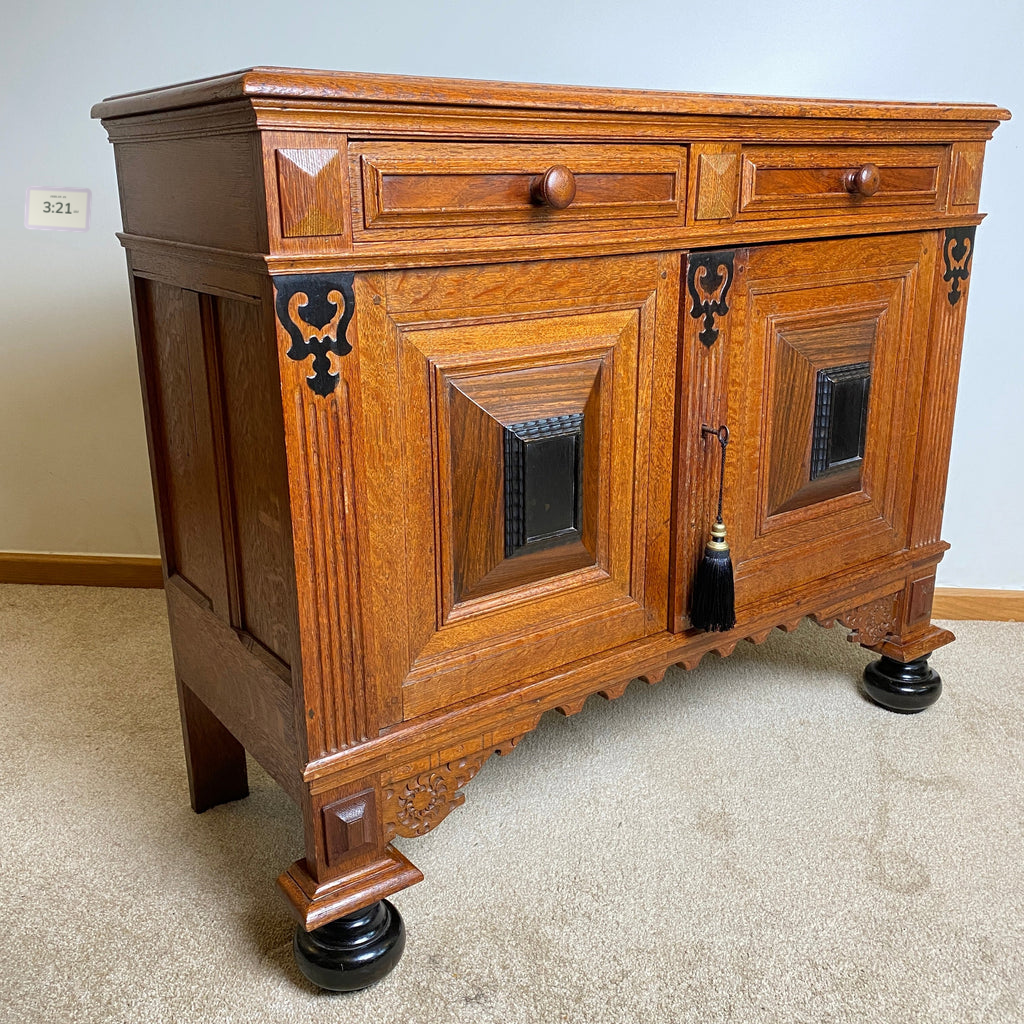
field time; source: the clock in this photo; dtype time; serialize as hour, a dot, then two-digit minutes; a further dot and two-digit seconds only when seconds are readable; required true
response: 3.21
